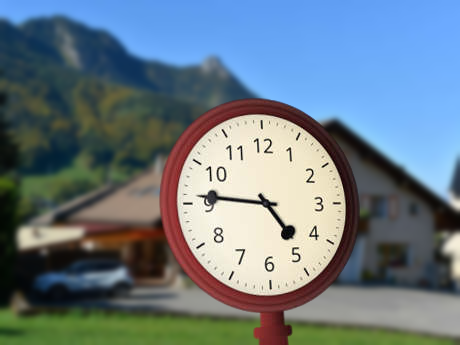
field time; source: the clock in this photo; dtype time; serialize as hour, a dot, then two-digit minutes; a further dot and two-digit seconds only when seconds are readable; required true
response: 4.46
